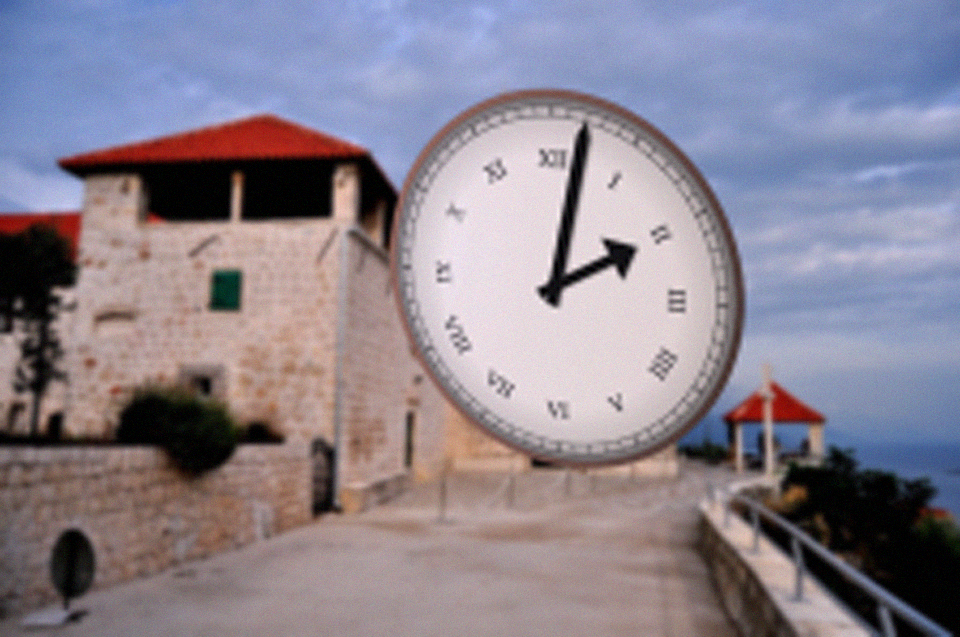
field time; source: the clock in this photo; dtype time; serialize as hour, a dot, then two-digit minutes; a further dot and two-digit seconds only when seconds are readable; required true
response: 2.02
